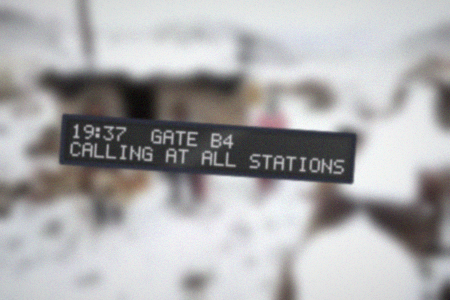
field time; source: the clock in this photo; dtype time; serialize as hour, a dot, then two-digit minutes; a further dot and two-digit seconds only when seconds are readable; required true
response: 19.37
